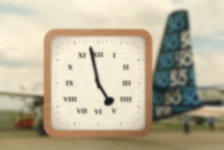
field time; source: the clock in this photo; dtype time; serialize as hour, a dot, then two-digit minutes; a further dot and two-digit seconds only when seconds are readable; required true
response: 4.58
